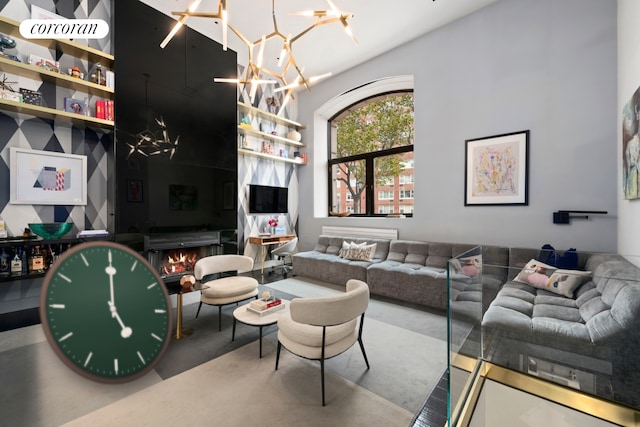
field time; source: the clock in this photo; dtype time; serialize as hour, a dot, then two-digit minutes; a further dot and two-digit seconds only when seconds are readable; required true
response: 5.00
